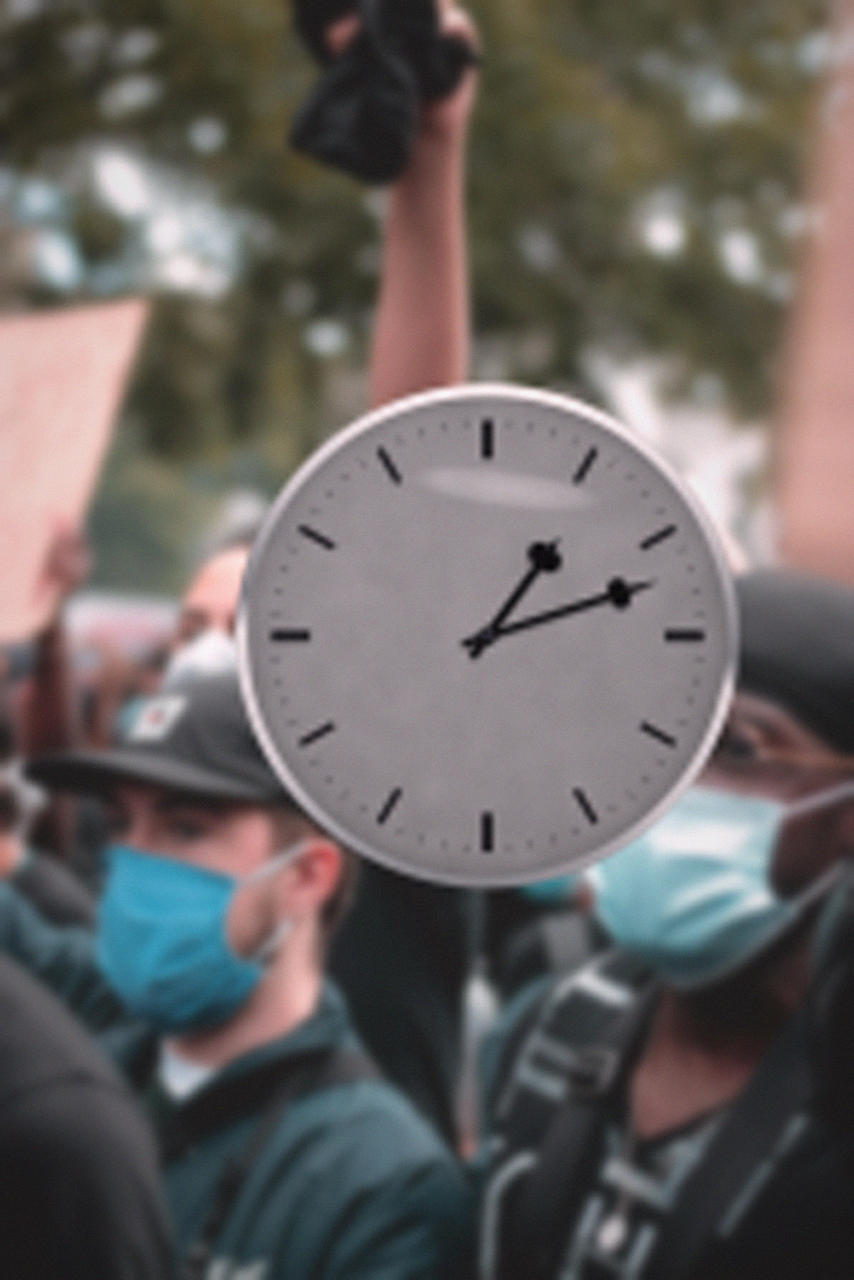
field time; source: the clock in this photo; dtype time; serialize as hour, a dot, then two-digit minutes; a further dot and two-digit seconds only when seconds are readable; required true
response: 1.12
